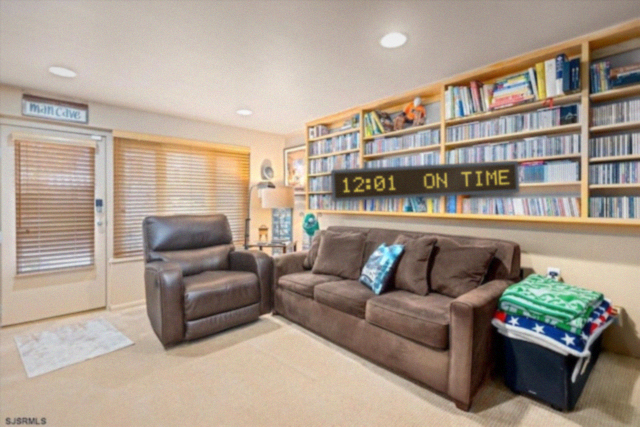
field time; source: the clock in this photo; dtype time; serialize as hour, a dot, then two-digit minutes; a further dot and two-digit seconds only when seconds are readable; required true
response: 12.01
